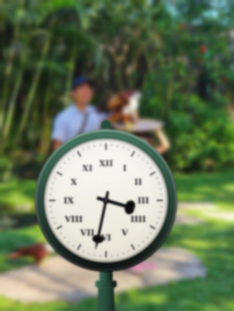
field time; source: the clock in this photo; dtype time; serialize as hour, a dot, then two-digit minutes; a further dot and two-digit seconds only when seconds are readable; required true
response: 3.32
